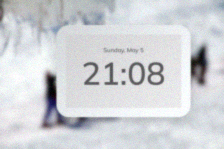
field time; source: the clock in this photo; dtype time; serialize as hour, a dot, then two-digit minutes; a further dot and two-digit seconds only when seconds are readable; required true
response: 21.08
